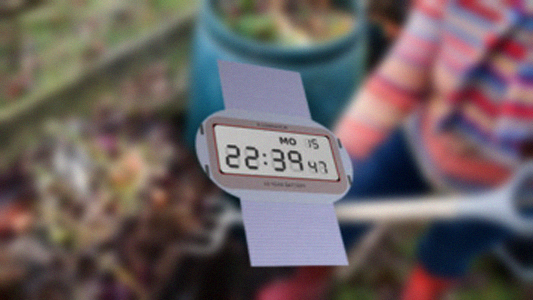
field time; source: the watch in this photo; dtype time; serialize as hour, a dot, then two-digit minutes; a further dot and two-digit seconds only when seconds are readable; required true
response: 22.39.47
